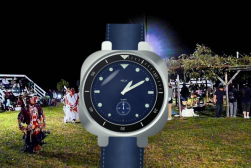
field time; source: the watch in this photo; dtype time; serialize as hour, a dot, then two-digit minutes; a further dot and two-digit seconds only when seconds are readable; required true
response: 1.10
